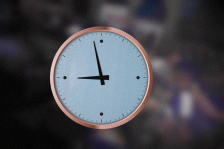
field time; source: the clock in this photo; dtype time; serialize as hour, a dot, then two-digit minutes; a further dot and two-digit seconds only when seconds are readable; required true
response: 8.58
